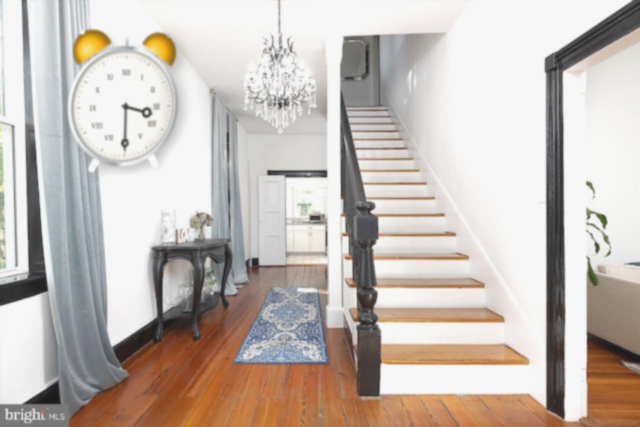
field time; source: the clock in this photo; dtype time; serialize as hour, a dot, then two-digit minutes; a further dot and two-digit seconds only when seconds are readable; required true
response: 3.30
